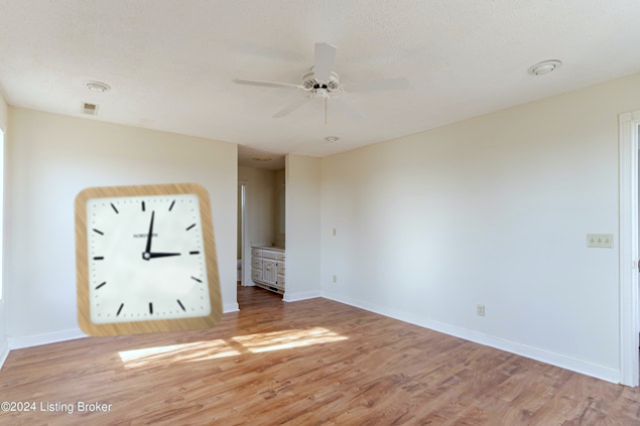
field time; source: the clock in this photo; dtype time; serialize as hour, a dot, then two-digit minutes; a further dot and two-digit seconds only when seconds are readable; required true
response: 3.02
